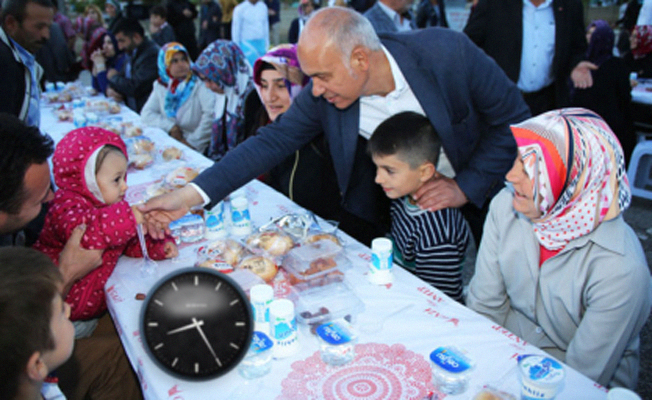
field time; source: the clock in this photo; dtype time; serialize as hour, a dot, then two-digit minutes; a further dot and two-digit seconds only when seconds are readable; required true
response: 8.25
